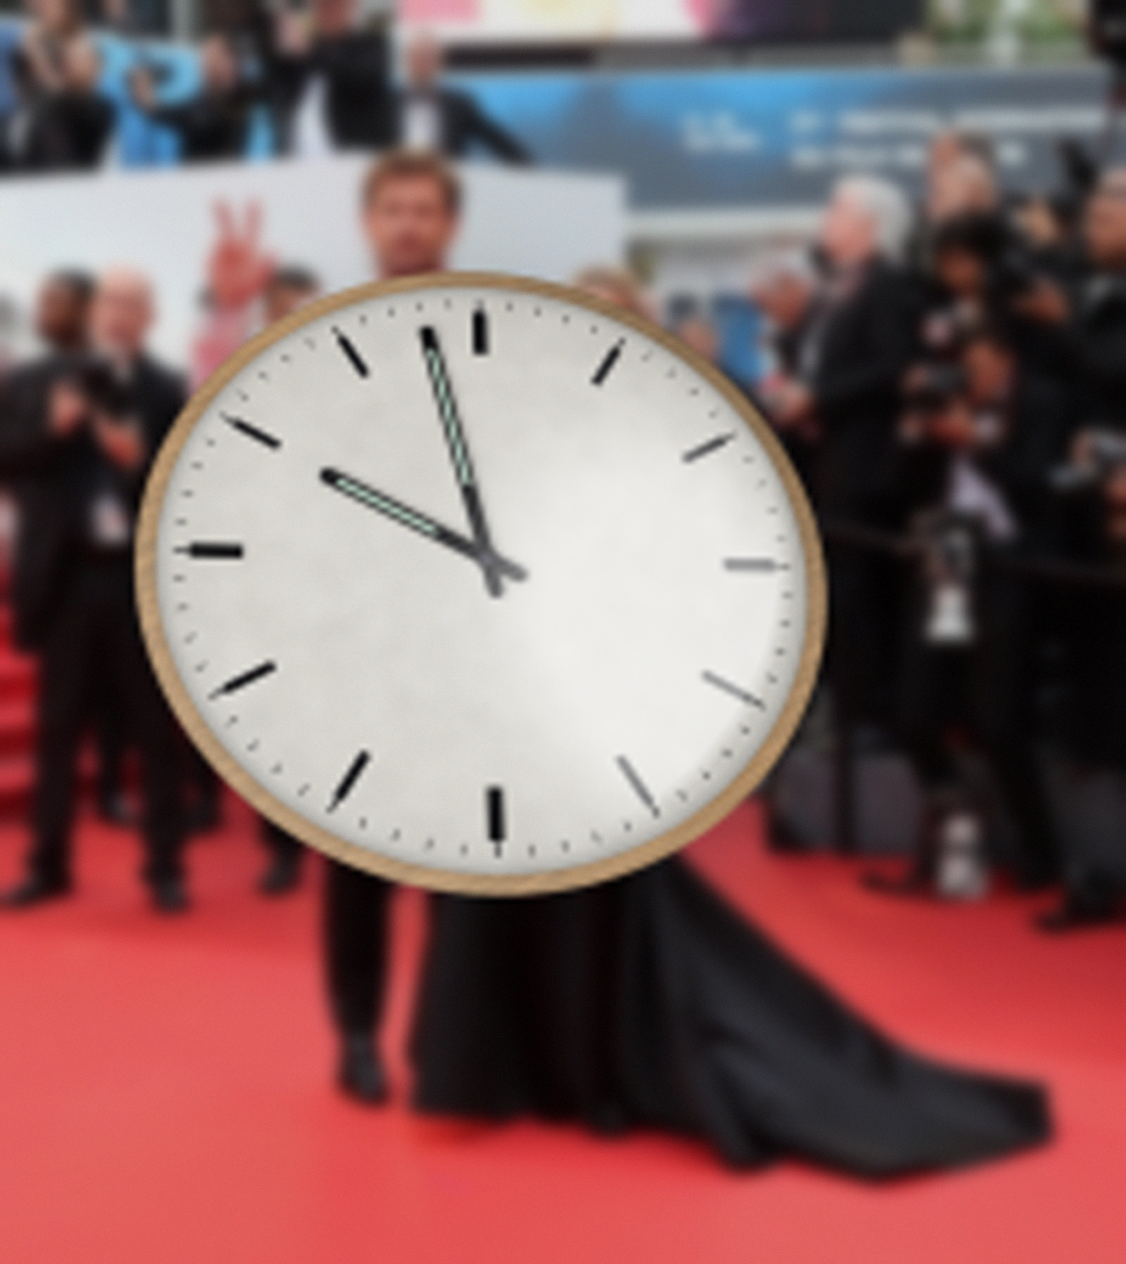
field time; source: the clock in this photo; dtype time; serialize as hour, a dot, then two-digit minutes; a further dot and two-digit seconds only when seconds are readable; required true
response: 9.58
